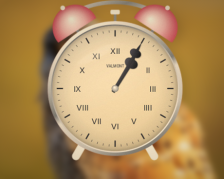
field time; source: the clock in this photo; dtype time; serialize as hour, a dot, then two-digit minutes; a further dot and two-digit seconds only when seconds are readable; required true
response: 1.05
